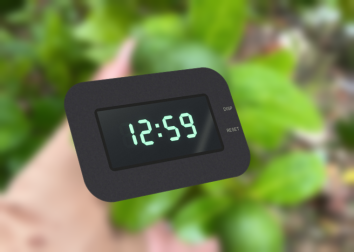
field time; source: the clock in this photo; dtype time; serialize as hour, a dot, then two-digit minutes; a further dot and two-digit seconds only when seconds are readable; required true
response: 12.59
